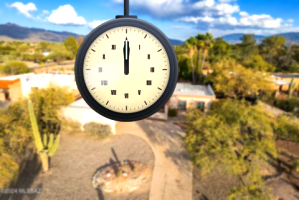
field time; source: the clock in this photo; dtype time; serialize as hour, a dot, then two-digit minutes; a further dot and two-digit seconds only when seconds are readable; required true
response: 12.00
